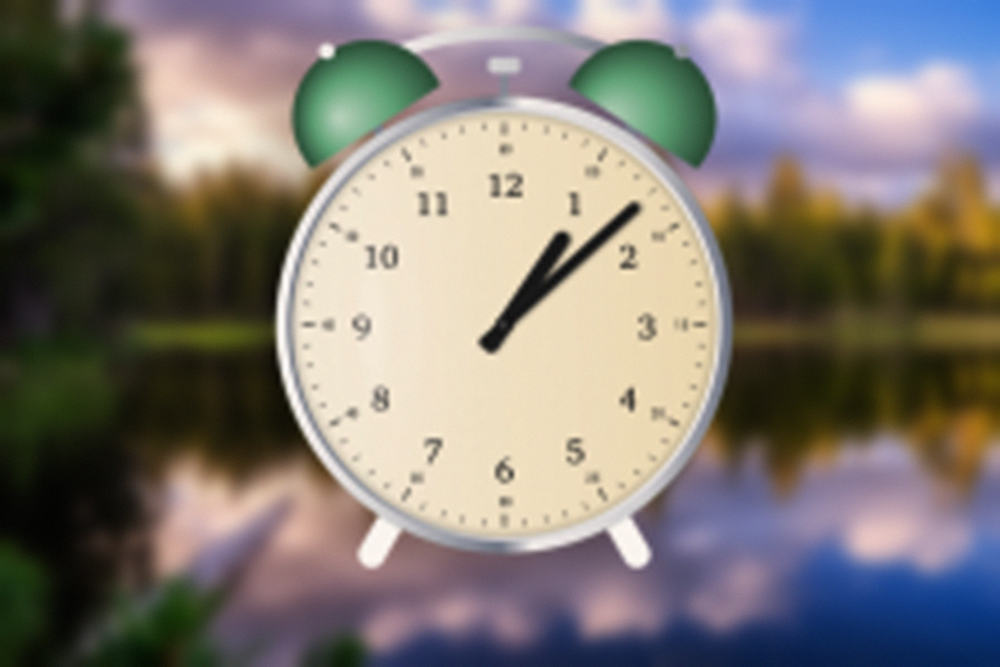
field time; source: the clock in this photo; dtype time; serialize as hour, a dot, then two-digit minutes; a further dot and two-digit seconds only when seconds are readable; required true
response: 1.08
